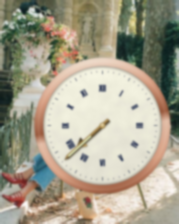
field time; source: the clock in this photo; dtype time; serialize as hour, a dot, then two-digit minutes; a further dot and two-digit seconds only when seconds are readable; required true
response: 7.38
